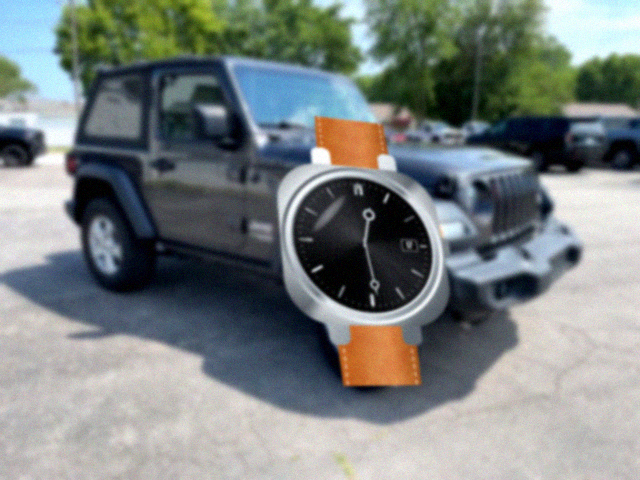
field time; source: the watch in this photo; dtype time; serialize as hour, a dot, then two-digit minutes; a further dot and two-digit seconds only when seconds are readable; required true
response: 12.29
